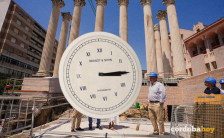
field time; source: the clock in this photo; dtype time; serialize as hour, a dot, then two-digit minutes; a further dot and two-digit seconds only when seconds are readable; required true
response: 3.15
